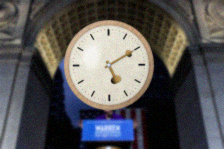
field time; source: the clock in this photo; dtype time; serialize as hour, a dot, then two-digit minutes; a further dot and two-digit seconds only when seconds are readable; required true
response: 5.10
